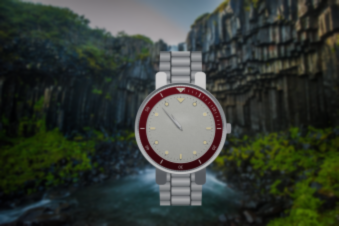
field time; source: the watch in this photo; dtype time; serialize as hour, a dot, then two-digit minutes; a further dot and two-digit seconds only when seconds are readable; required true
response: 10.53
